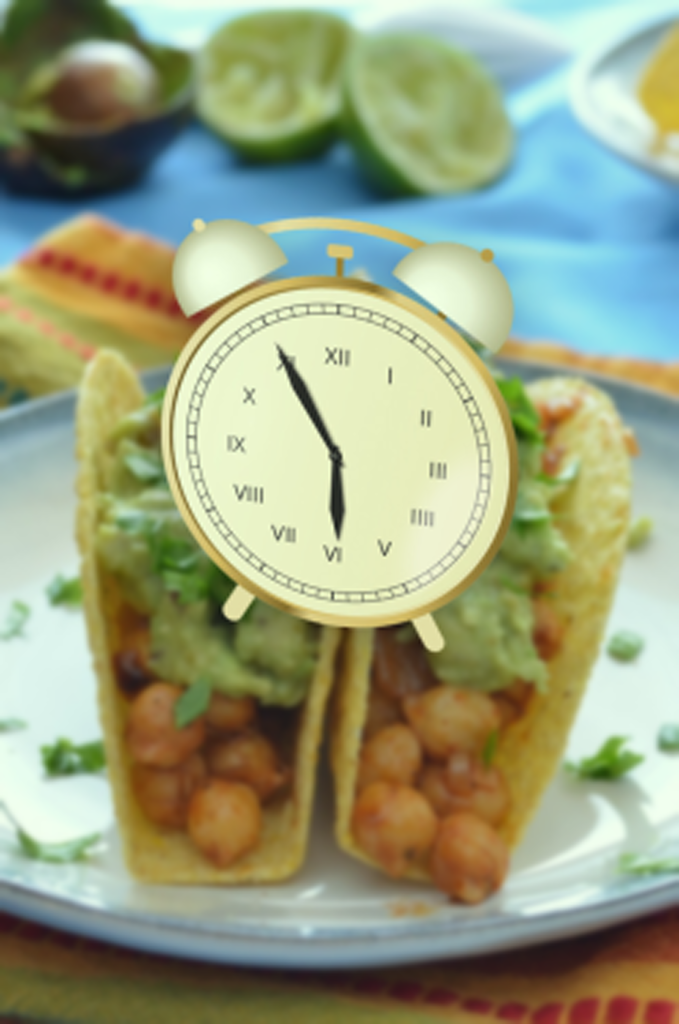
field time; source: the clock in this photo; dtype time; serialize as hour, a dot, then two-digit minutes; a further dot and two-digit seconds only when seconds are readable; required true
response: 5.55
